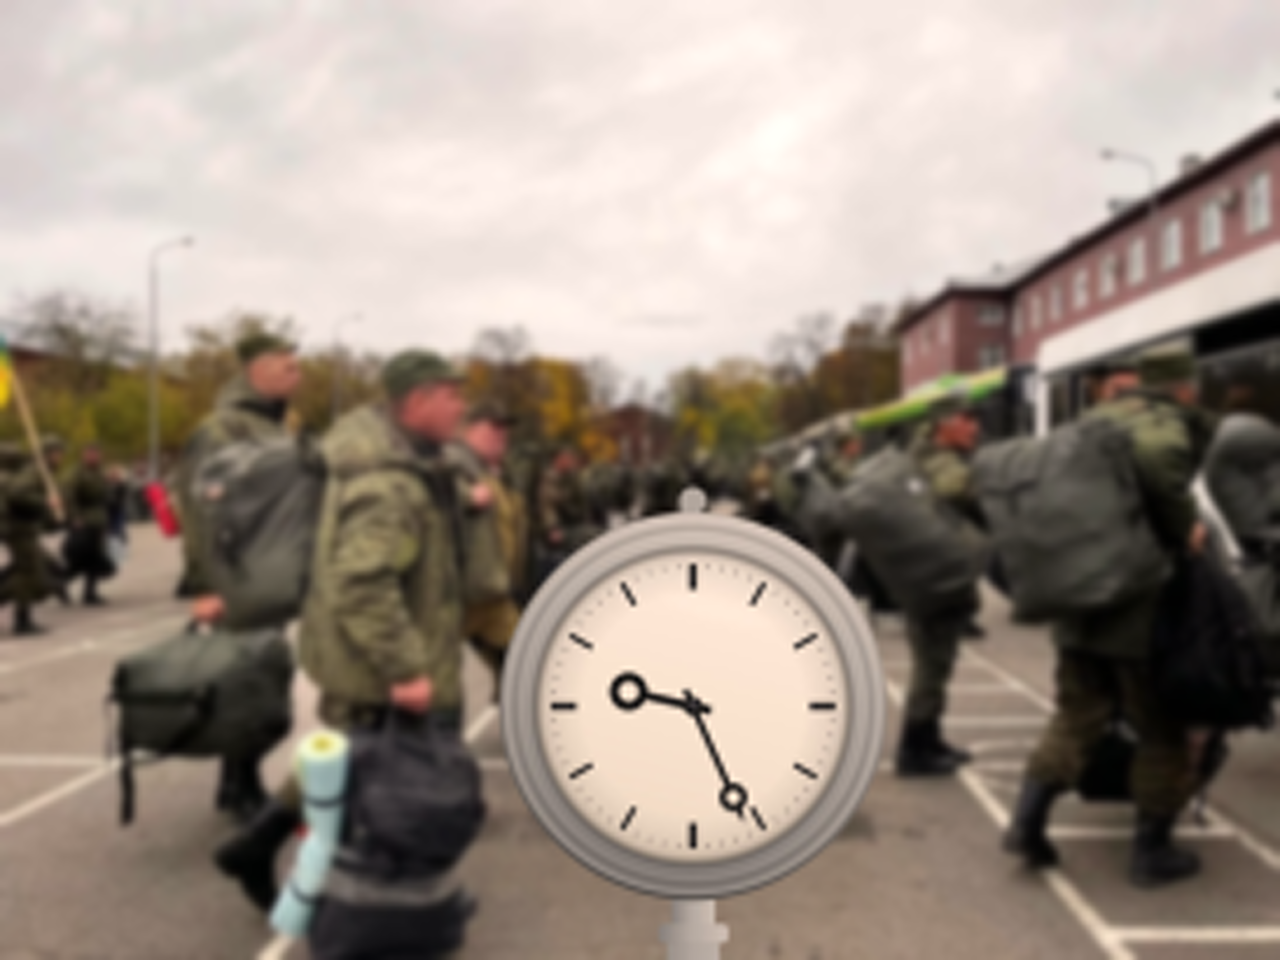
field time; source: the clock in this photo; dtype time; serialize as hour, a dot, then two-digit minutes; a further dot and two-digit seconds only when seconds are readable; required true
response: 9.26
